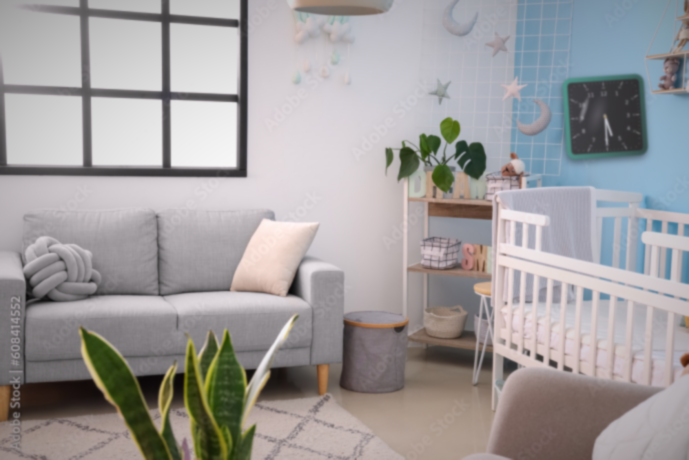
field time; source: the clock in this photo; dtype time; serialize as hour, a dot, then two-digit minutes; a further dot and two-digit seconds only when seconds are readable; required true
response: 5.30
